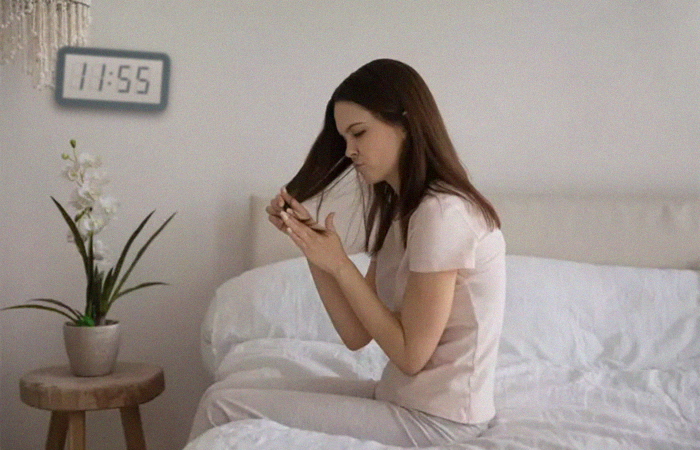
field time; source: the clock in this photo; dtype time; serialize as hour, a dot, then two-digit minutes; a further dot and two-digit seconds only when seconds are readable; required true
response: 11.55
